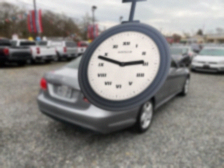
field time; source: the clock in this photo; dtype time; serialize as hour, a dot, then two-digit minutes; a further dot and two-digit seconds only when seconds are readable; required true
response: 2.48
